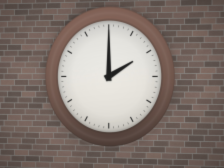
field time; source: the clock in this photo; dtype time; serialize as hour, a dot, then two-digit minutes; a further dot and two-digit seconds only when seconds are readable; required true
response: 2.00
